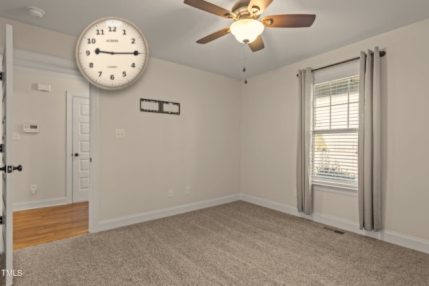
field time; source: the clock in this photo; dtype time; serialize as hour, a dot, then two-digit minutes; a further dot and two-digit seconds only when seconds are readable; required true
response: 9.15
